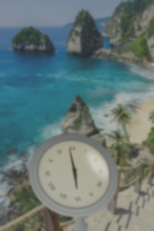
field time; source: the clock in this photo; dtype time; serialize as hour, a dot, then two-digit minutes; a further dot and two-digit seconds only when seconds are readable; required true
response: 5.59
